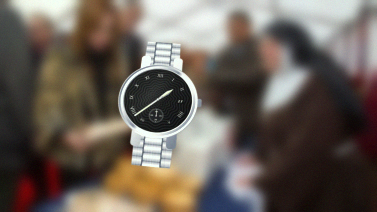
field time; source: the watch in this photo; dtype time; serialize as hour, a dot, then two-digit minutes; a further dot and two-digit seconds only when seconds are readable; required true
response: 1.38
